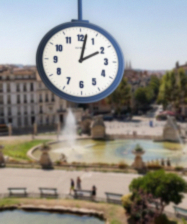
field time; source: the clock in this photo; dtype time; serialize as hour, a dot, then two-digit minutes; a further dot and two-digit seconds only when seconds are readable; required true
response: 2.02
